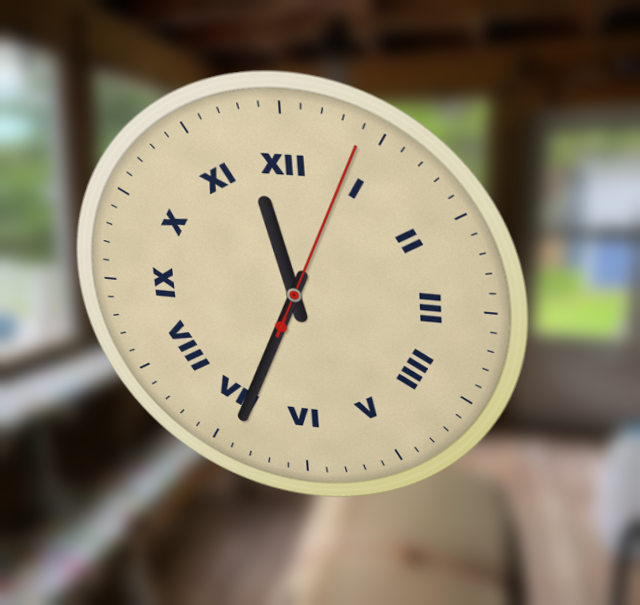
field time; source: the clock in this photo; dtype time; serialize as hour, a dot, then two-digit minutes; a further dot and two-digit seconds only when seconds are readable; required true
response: 11.34.04
